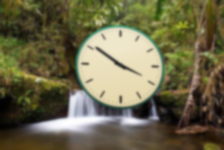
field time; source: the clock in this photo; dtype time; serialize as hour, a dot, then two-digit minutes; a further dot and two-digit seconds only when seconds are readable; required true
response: 3.51
